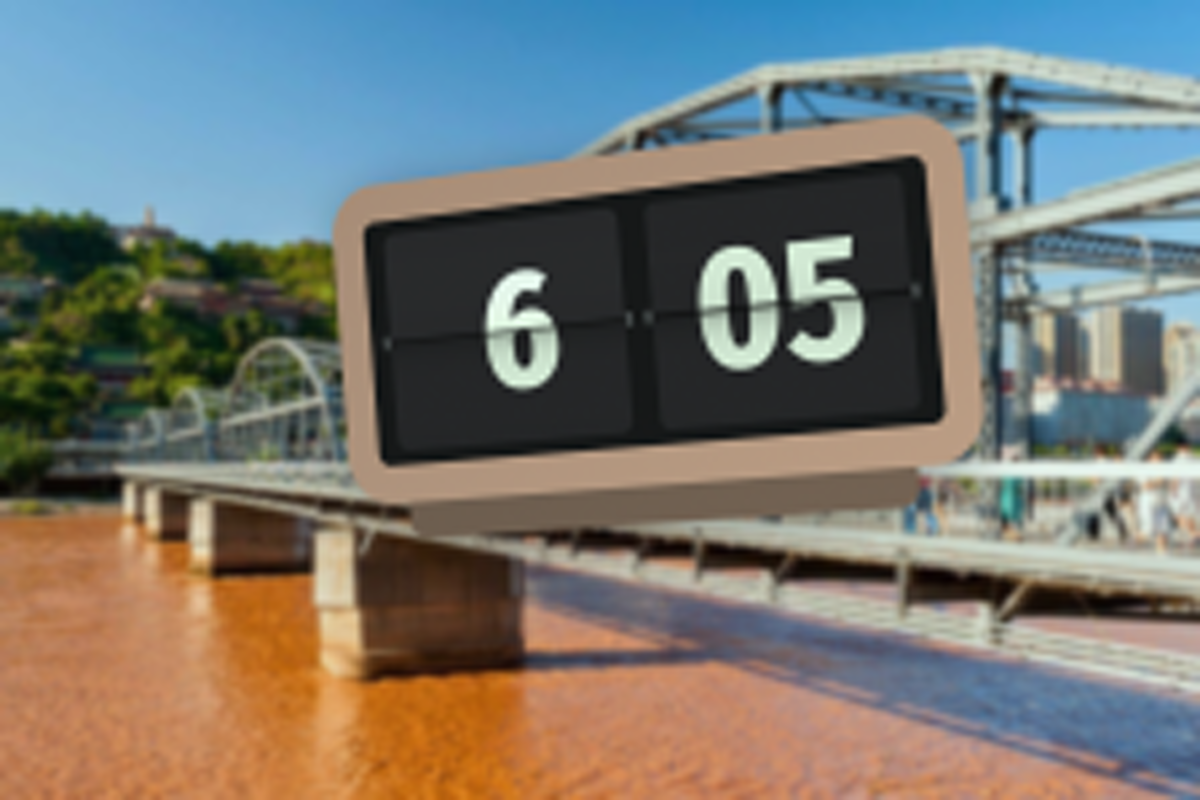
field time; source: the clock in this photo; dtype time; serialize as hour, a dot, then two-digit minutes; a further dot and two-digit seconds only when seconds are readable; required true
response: 6.05
